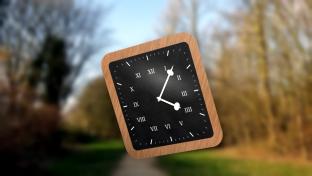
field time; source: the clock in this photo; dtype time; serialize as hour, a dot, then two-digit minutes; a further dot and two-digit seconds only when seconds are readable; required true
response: 4.07
